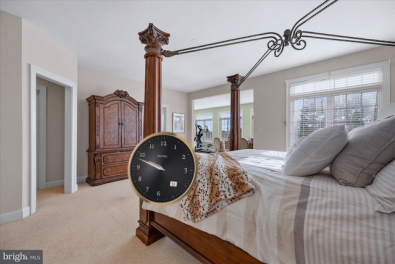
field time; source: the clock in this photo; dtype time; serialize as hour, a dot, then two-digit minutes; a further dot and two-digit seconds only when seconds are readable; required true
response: 9.48
